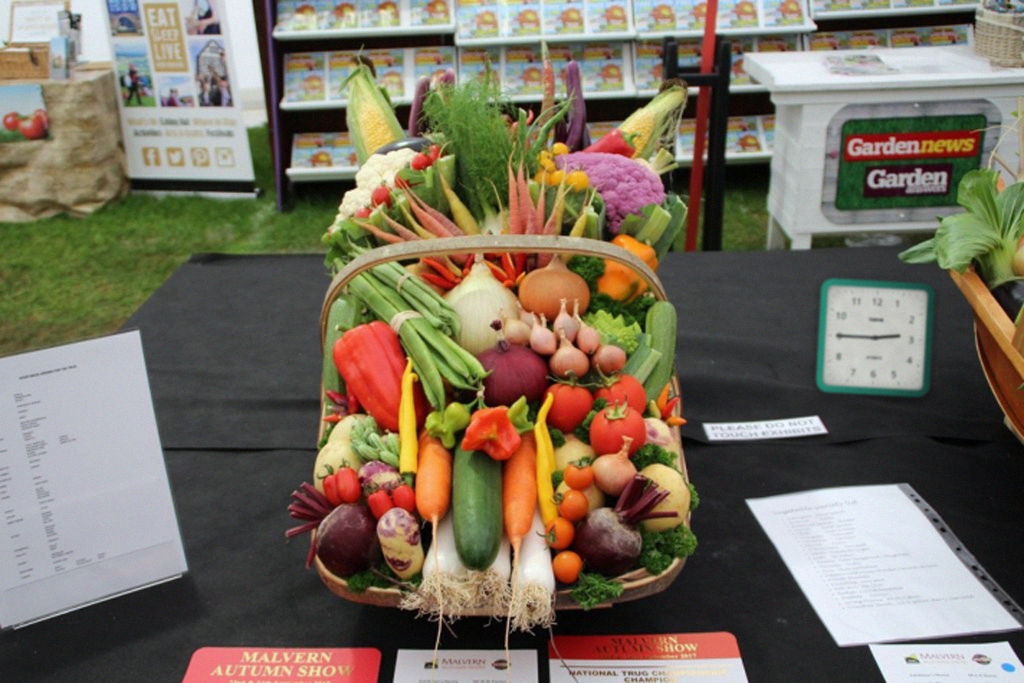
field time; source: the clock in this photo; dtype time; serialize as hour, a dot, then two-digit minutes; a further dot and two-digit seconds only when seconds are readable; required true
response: 2.45
